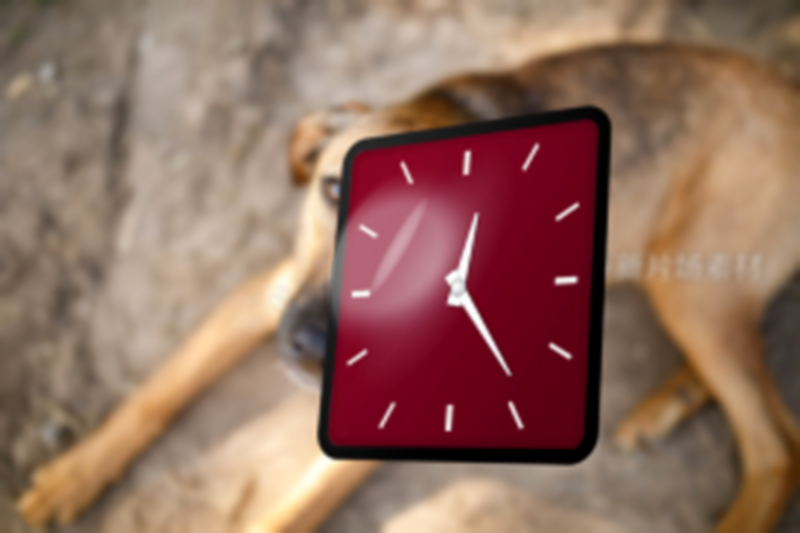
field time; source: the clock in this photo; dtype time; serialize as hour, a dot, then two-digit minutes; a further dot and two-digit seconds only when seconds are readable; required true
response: 12.24
